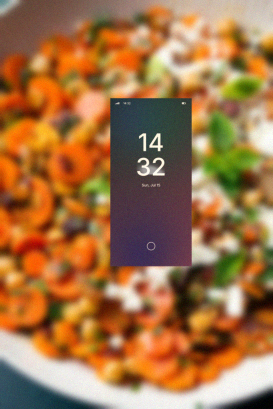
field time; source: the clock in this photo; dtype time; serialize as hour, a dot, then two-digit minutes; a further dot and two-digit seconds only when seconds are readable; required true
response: 14.32
